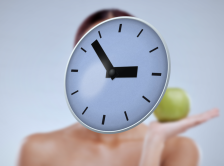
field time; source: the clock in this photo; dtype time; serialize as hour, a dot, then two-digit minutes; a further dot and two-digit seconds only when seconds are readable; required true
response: 2.53
